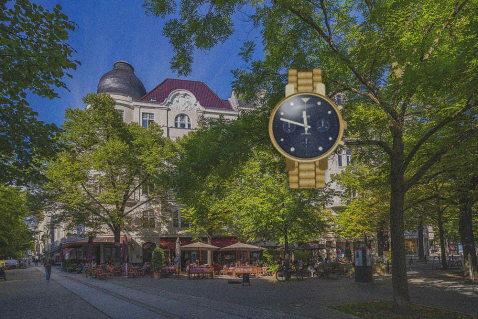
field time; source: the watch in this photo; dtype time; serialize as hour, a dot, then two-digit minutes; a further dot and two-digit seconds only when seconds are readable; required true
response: 11.48
